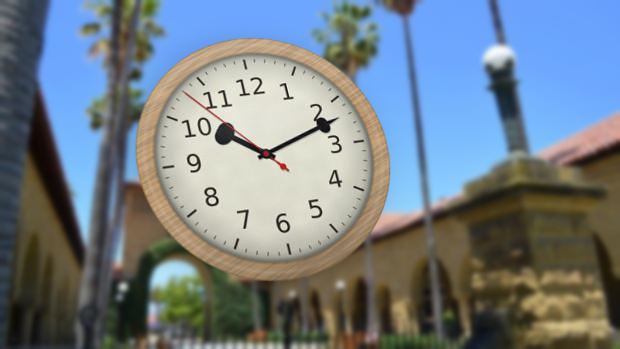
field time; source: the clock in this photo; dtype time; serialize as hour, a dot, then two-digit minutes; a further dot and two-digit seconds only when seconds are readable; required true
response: 10.11.53
